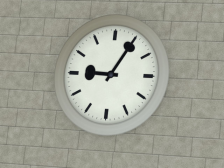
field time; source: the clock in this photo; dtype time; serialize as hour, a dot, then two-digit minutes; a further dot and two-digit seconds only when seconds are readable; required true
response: 9.05
